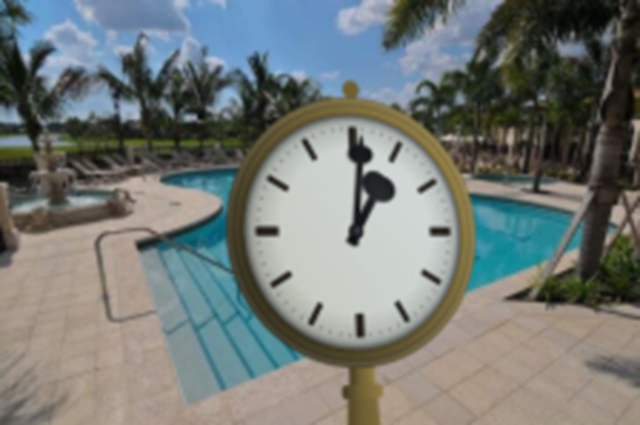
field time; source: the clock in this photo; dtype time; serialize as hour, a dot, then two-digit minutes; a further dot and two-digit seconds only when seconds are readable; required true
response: 1.01
